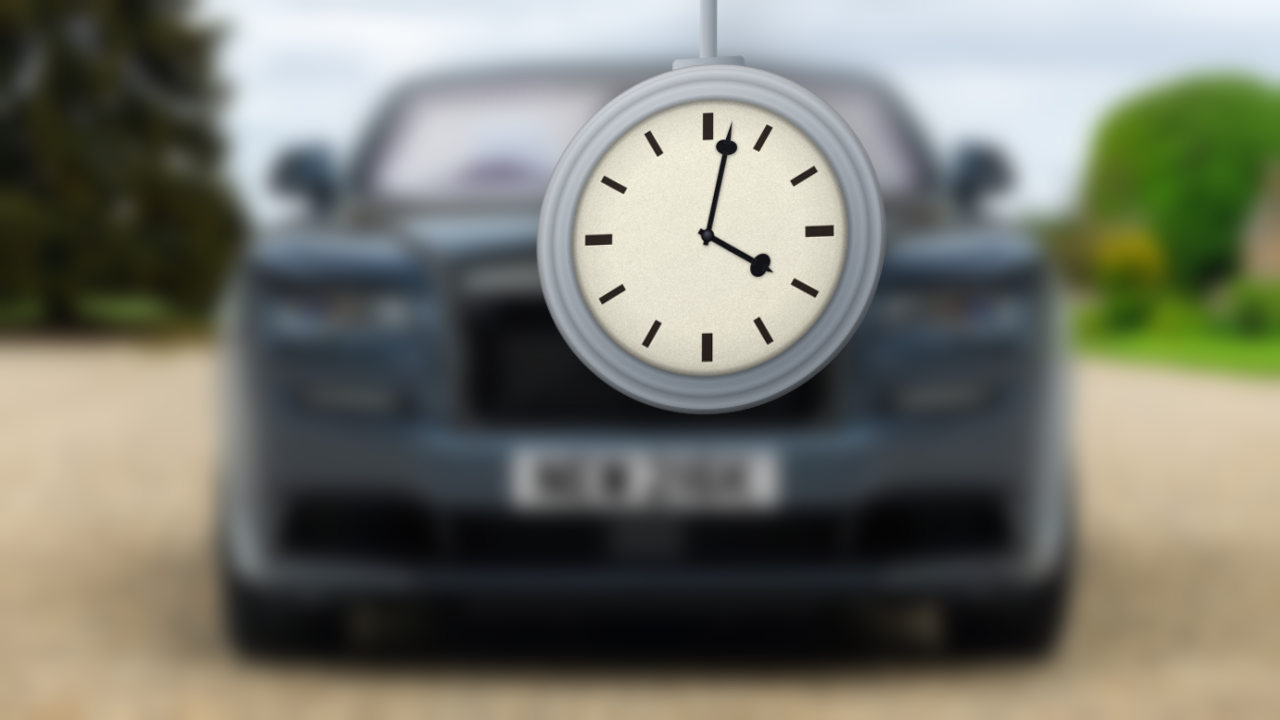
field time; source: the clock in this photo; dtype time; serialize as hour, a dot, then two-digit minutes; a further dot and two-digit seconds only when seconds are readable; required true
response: 4.02
